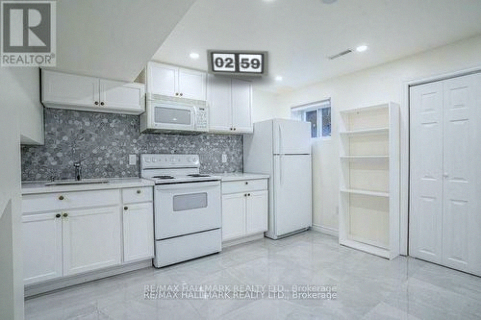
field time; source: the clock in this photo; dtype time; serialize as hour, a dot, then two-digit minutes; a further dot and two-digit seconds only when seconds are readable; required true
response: 2.59
